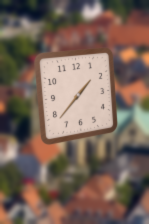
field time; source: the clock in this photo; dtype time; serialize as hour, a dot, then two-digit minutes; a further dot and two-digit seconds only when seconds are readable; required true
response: 1.38
